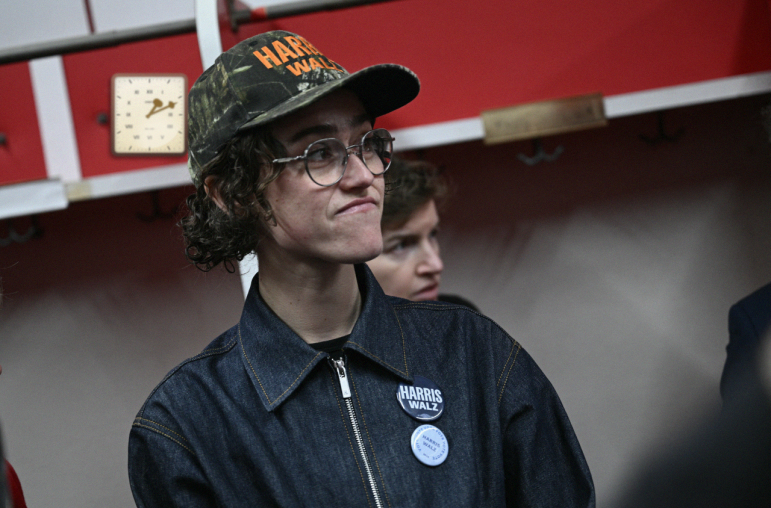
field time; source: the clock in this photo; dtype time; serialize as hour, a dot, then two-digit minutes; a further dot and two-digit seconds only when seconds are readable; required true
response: 1.11
